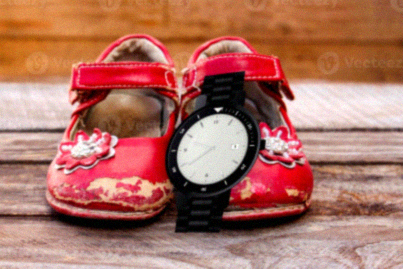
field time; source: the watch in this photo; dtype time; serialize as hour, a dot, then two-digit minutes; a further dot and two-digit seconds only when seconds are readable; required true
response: 9.39
